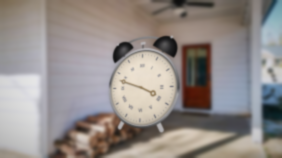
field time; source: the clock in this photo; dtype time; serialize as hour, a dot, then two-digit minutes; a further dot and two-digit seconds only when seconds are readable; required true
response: 3.48
